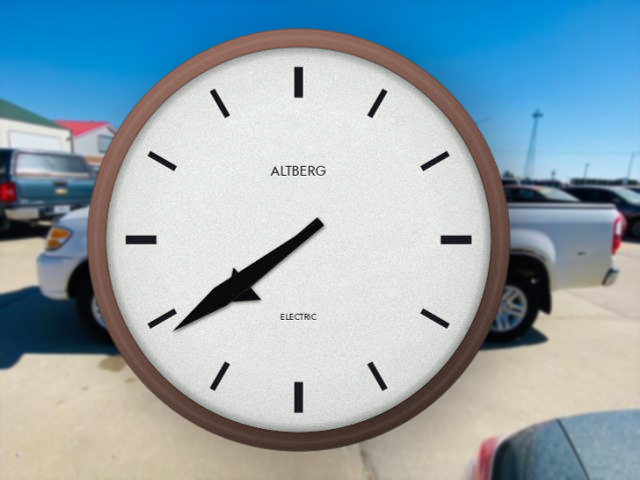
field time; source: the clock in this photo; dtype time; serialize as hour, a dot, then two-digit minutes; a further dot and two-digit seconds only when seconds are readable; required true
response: 7.39
